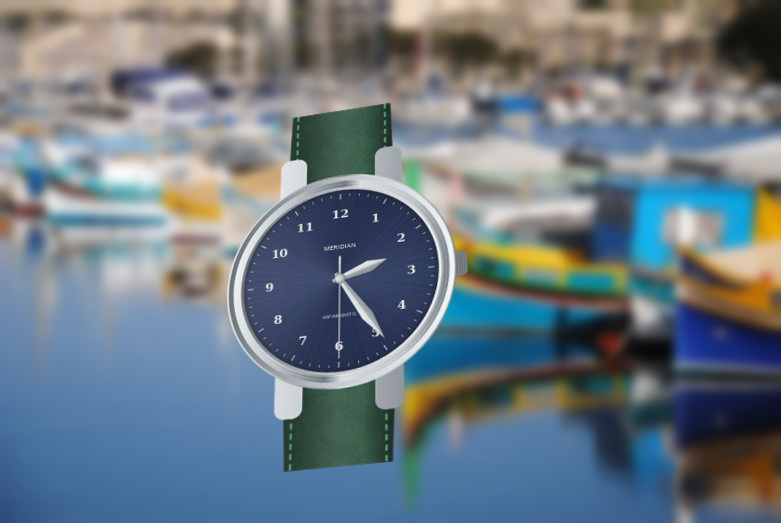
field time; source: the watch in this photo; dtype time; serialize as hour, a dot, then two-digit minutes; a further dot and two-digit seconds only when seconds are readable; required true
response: 2.24.30
